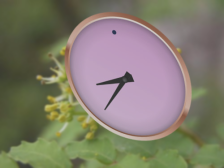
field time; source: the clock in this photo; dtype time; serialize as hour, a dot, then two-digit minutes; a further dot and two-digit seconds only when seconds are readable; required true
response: 8.37
